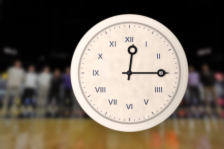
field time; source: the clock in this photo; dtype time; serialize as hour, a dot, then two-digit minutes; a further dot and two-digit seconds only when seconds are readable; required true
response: 12.15
